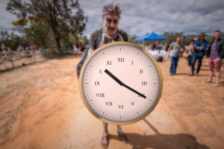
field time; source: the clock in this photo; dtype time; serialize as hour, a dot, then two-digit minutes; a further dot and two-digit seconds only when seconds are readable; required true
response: 10.20
